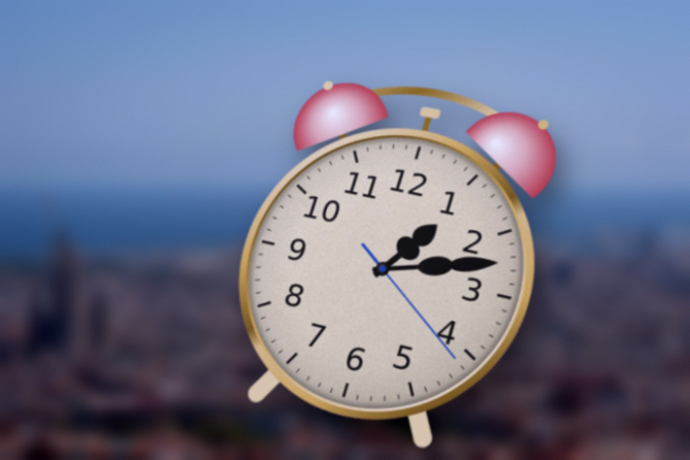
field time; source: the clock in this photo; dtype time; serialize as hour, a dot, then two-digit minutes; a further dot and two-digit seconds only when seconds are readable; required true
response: 1.12.21
